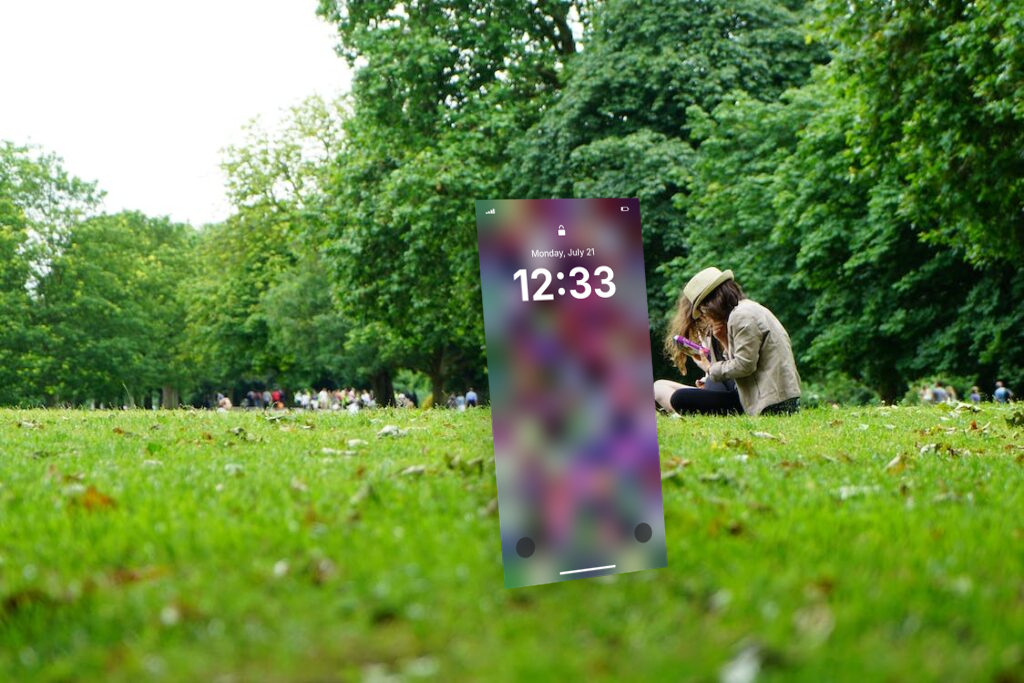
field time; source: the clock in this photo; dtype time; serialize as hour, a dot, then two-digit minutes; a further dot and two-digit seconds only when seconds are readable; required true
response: 12.33
